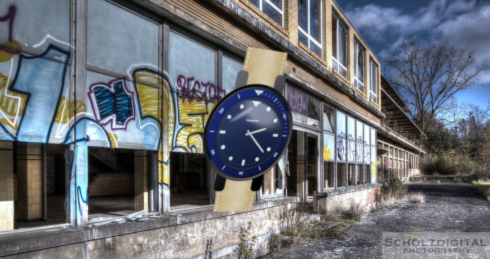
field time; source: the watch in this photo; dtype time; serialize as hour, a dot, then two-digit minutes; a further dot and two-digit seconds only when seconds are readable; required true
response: 2.22
